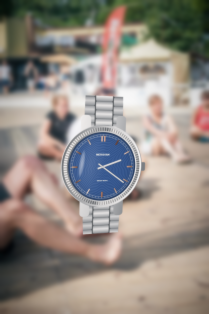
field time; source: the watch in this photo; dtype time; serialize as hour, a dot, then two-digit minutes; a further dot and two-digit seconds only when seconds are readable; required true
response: 2.21
